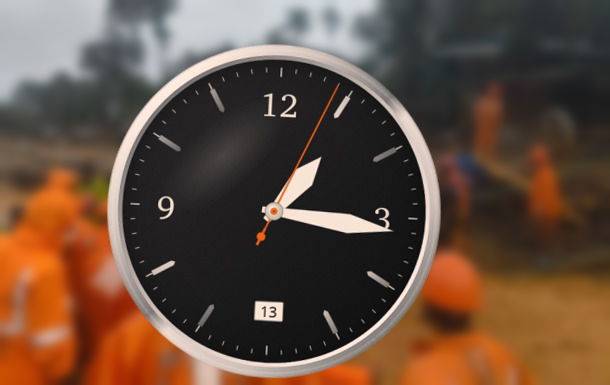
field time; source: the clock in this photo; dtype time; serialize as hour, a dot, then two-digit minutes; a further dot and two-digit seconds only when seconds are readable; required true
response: 1.16.04
